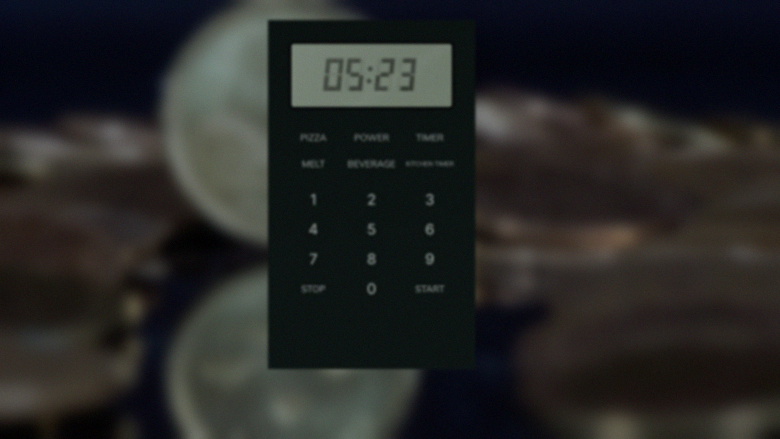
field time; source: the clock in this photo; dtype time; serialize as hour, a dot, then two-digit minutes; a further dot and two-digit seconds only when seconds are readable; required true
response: 5.23
